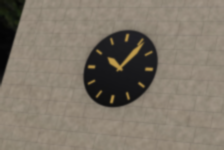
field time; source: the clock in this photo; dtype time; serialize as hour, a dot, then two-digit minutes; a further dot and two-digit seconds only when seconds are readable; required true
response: 10.06
